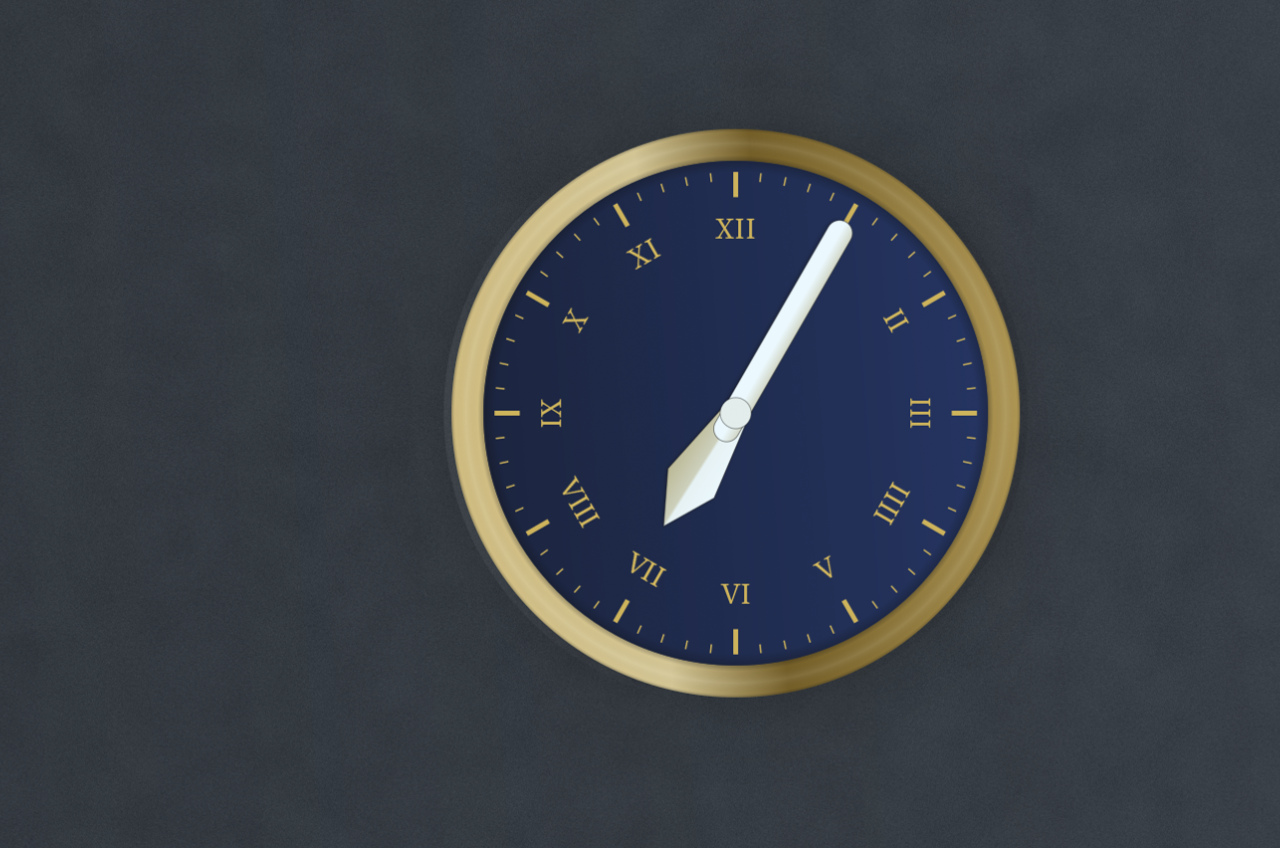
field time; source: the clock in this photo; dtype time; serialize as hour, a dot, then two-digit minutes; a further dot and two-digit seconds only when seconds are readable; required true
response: 7.05
